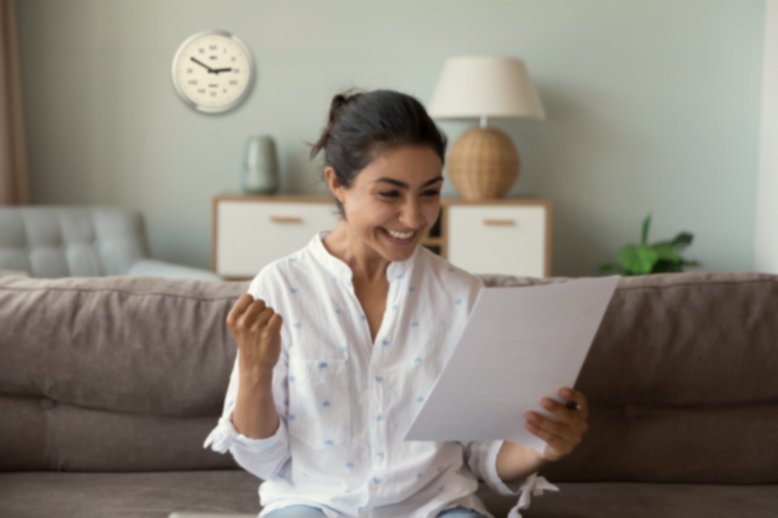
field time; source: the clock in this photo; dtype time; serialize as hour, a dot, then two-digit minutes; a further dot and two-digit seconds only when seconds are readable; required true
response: 2.50
